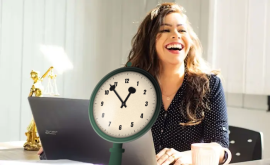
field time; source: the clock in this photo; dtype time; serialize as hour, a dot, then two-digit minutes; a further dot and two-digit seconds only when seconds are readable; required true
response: 12.53
